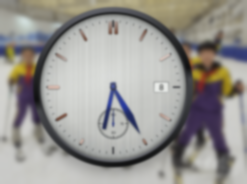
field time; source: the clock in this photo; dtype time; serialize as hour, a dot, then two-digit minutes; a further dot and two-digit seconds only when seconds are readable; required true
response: 6.25
